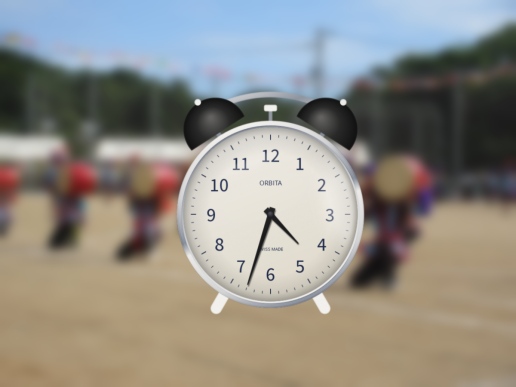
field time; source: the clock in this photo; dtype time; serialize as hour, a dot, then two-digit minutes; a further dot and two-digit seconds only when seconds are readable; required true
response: 4.33
